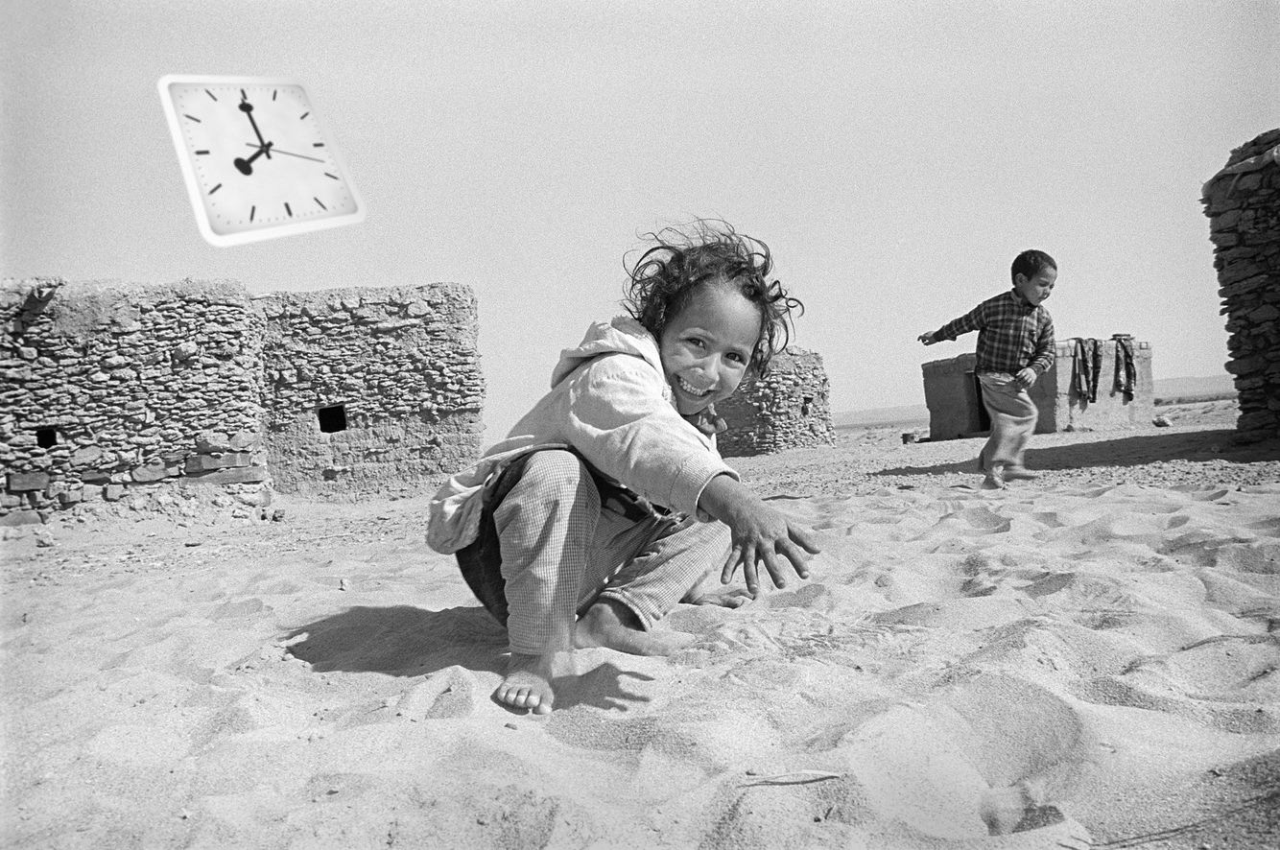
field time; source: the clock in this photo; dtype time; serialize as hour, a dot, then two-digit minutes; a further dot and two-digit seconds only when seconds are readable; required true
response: 7.59.18
